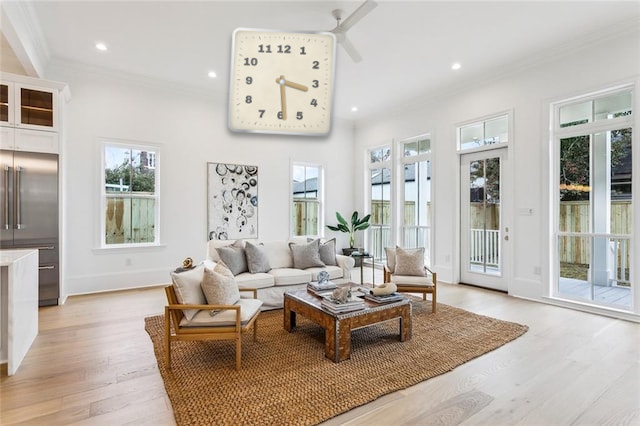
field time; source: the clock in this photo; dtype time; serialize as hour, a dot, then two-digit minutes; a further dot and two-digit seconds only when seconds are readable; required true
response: 3.29
